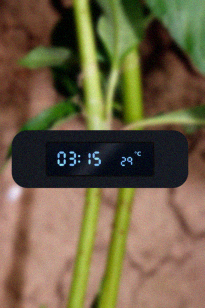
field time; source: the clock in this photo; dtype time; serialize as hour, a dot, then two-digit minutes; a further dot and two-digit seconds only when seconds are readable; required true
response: 3.15
